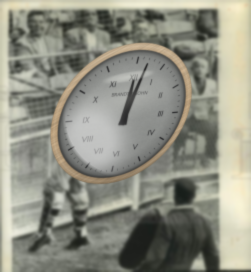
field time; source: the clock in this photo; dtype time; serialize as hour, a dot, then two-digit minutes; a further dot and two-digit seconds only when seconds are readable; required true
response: 12.02
